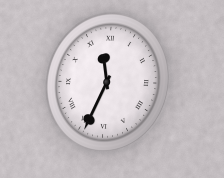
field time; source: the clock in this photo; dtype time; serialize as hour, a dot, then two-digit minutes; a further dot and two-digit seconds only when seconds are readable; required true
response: 11.34
